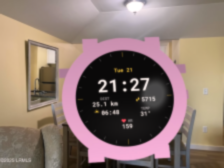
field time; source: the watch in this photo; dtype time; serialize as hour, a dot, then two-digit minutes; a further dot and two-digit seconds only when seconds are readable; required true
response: 21.27
